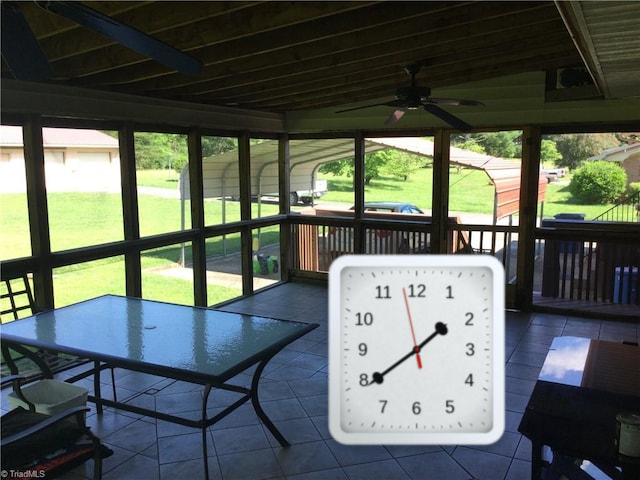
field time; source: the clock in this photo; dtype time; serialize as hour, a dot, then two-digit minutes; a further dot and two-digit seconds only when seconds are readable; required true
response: 1.38.58
